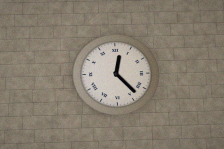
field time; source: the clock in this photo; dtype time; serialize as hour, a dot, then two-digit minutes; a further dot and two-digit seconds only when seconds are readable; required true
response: 12.23
